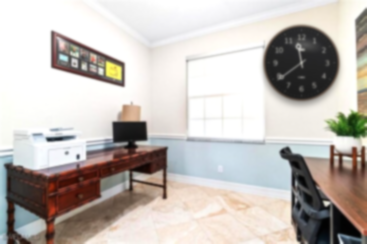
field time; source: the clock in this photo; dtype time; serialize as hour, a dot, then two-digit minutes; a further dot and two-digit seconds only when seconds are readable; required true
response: 11.39
